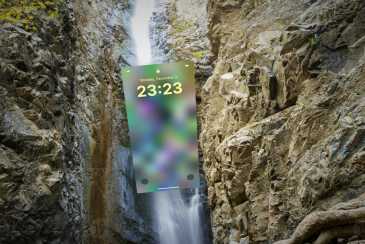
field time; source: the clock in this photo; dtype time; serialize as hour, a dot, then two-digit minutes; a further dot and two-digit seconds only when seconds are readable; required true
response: 23.23
